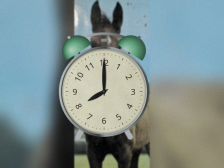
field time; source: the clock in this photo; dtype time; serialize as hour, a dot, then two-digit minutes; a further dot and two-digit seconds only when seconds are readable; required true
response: 8.00
